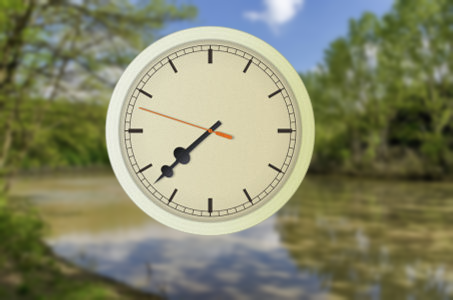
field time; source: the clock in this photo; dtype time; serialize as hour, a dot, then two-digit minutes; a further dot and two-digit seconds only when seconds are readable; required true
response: 7.37.48
